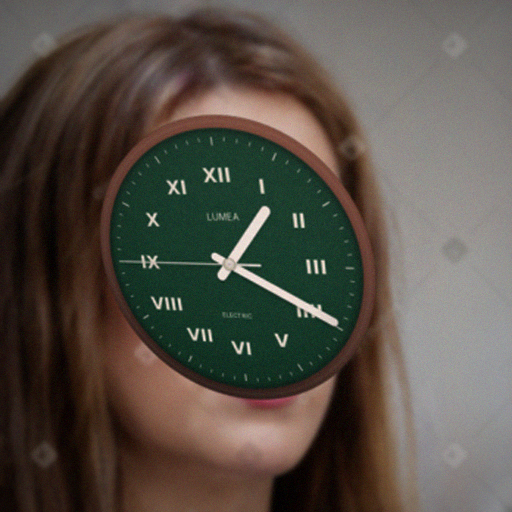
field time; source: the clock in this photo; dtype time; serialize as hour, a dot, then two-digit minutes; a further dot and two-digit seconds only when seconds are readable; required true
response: 1.19.45
